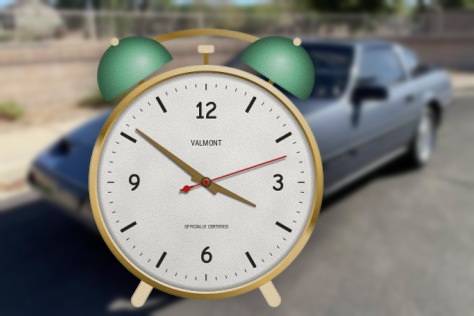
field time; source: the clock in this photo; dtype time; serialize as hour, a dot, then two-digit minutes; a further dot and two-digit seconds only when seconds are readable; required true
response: 3.51.12
